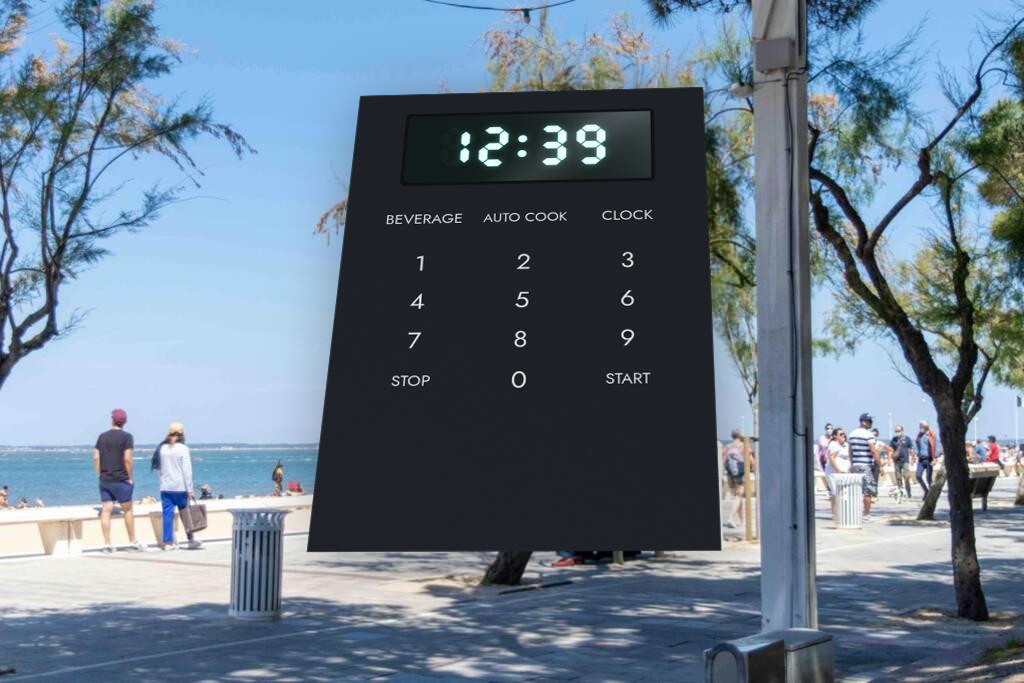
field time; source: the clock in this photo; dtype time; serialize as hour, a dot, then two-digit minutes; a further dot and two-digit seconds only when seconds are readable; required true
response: 12.39
